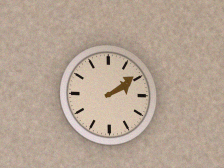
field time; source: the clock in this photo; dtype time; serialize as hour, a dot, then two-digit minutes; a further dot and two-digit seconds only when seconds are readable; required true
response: 2.09
